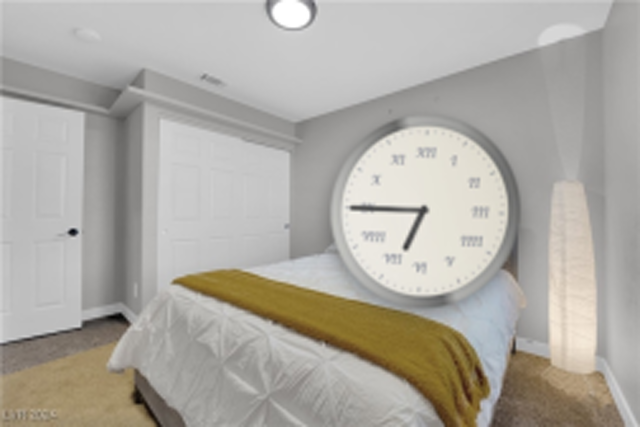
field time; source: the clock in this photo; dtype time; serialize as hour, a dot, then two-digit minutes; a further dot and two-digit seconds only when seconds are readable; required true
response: 6.45
